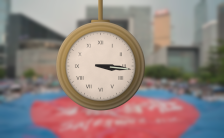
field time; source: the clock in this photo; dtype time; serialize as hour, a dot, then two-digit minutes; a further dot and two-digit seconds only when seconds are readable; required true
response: 3.16
